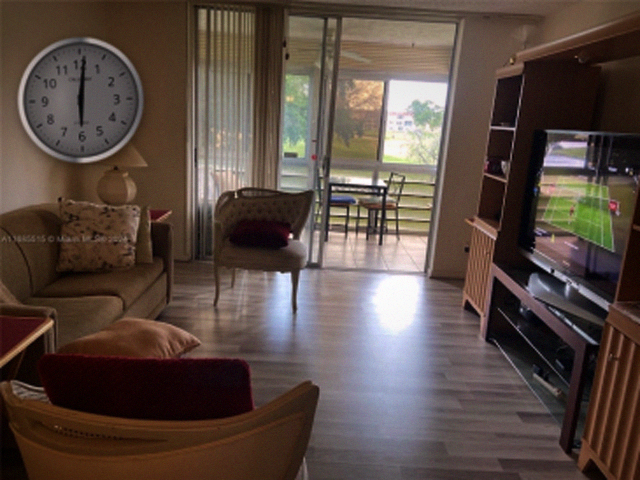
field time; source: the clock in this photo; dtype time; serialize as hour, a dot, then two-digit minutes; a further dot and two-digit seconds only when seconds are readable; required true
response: 6.01
